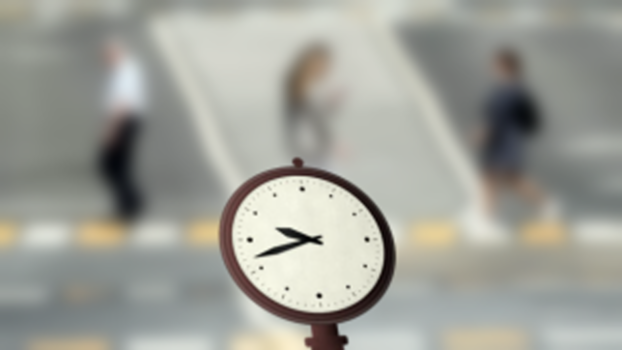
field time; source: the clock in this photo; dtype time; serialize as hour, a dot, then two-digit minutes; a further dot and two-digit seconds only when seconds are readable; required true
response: 9.42
